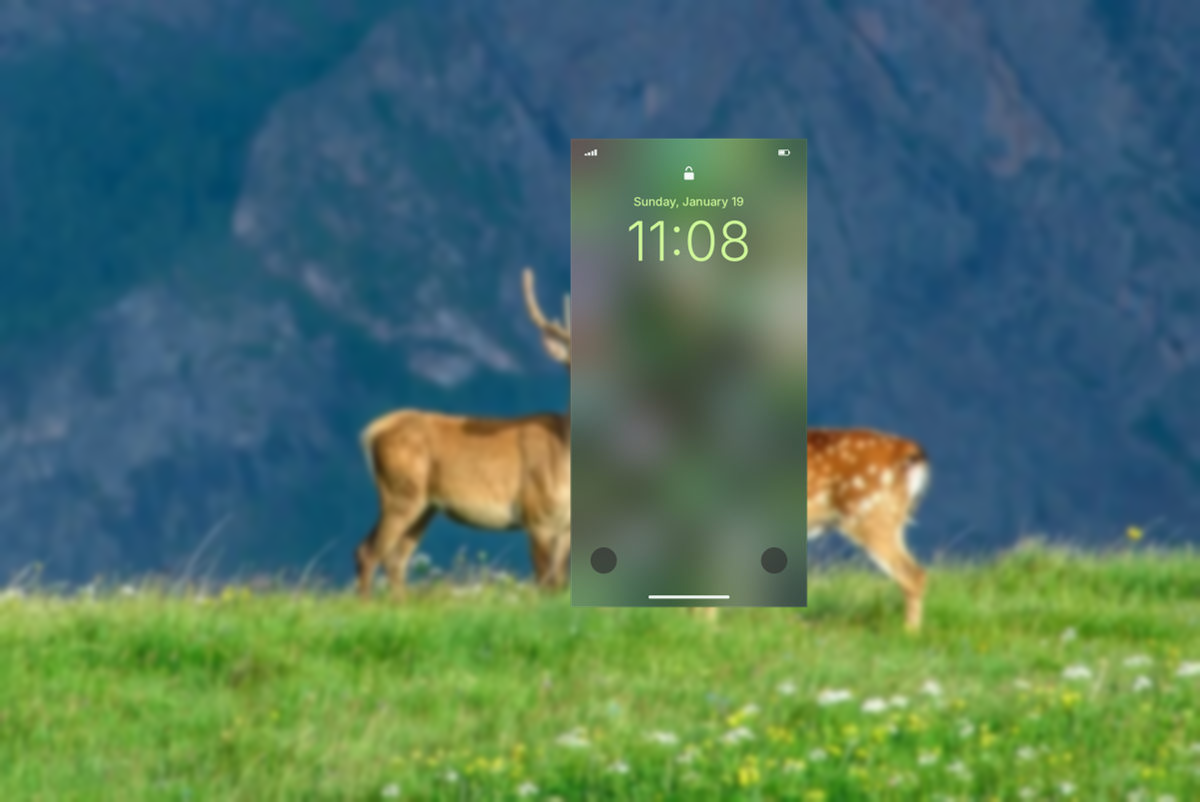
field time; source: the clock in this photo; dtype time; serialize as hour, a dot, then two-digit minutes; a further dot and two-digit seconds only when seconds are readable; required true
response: 11.08
